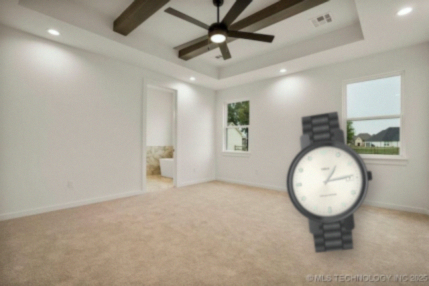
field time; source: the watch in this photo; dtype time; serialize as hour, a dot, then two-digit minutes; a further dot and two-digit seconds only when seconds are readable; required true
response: 1.14
